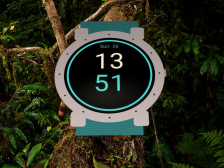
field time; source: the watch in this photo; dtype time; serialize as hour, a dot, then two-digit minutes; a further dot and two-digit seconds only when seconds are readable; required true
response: 13.51
